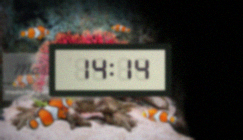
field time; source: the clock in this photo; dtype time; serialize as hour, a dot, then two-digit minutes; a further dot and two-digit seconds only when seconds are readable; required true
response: 14.14
